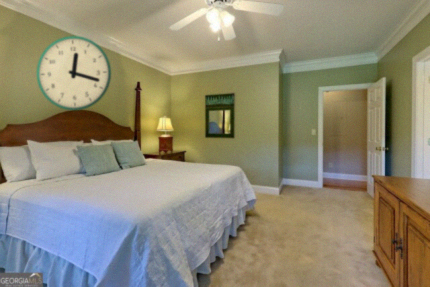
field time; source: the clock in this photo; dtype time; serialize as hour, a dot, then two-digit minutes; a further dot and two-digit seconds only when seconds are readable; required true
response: 12.18
